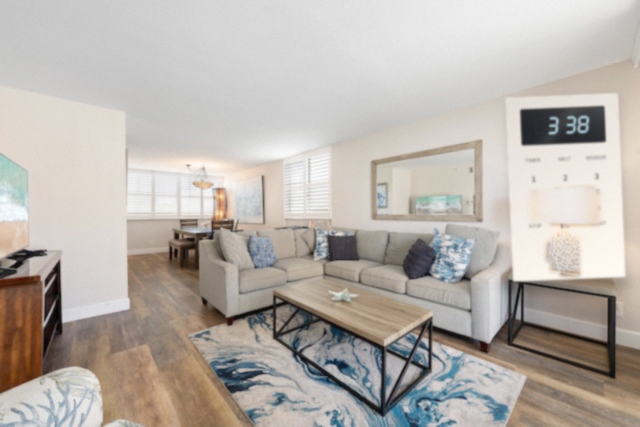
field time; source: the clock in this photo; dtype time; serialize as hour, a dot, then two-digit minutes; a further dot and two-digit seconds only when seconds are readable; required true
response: 3.38
